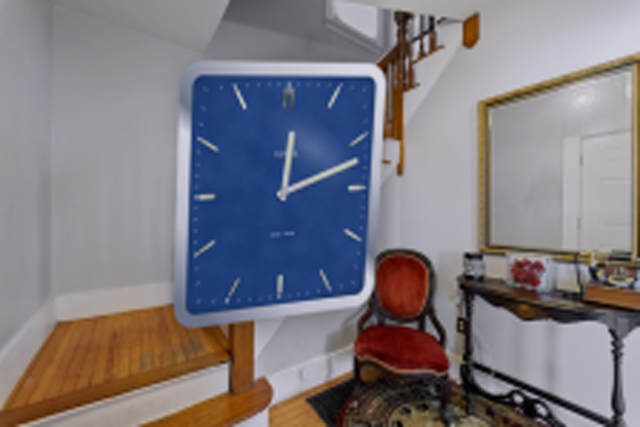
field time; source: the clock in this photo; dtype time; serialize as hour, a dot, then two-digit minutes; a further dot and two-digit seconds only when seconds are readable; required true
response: 12.12
